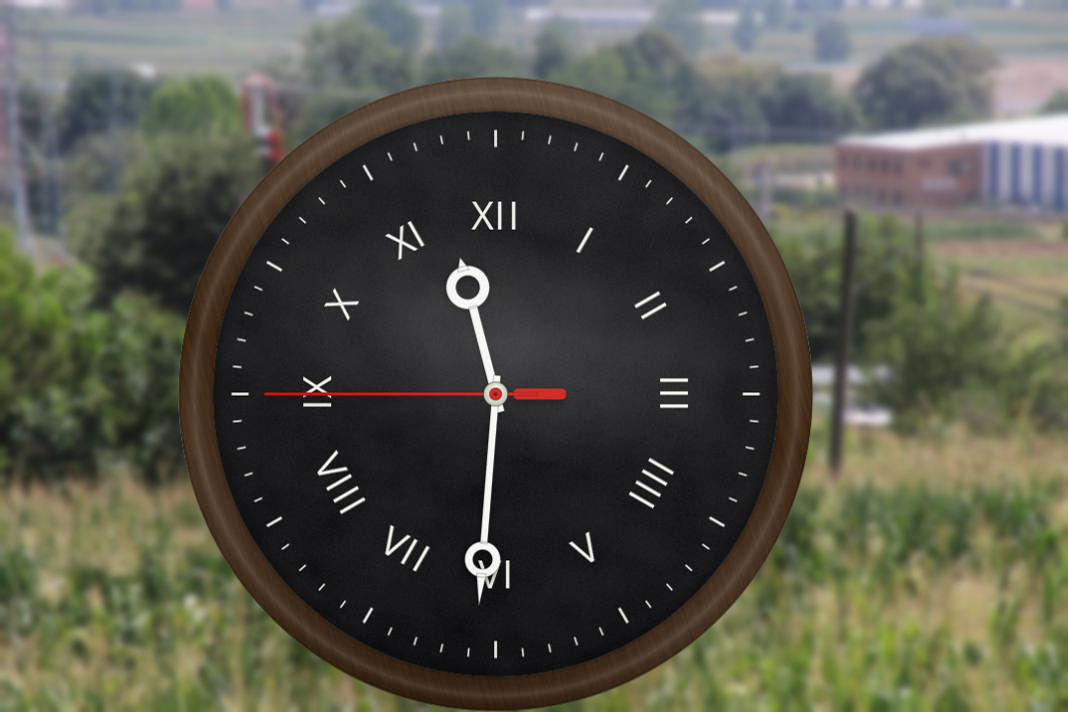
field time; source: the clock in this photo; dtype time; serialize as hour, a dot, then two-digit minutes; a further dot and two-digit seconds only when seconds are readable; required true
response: 11.30.45
